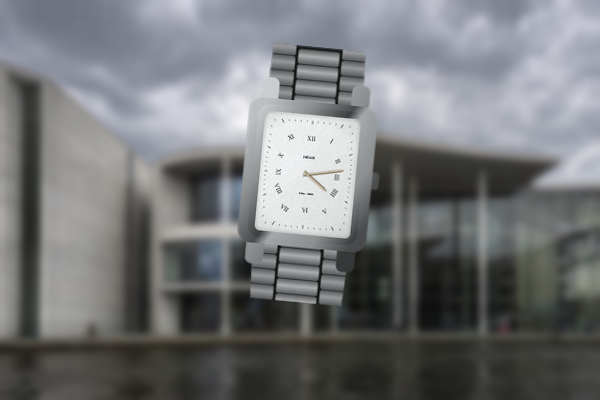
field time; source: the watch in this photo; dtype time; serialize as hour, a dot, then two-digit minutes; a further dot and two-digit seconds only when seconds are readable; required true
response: 4.13
